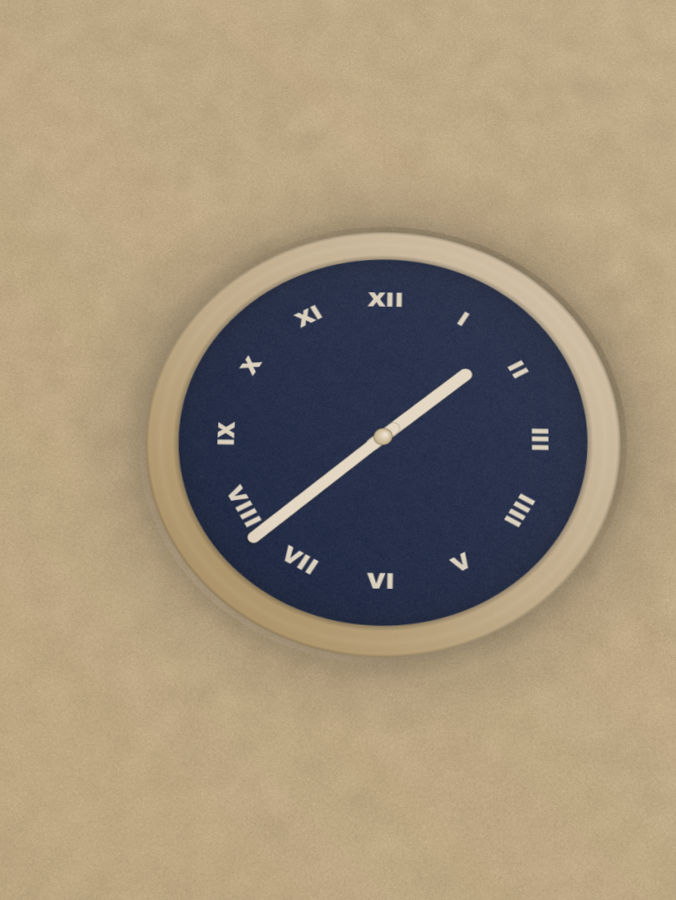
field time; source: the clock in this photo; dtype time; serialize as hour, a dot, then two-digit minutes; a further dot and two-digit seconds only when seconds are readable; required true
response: 1.38
